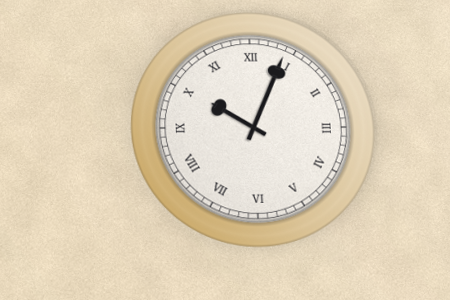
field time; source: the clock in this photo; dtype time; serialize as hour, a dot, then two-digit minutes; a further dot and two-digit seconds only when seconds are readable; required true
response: 10.04
